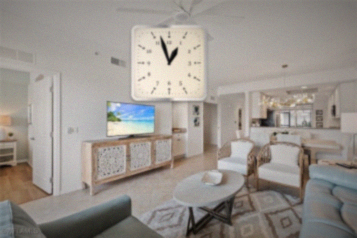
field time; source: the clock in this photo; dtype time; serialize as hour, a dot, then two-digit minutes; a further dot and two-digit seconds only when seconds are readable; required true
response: 12.57
